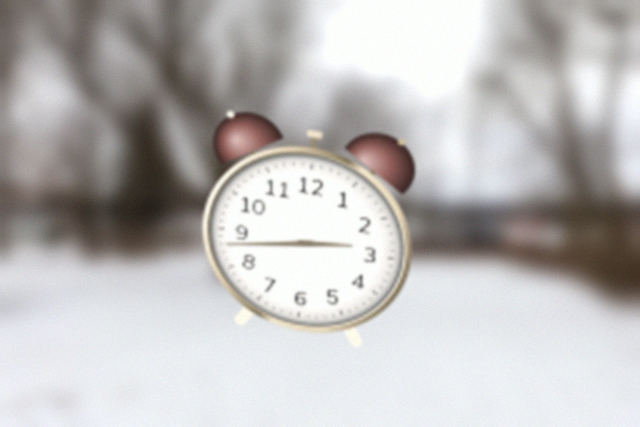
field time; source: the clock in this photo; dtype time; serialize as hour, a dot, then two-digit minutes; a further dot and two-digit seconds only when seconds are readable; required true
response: 2.43
